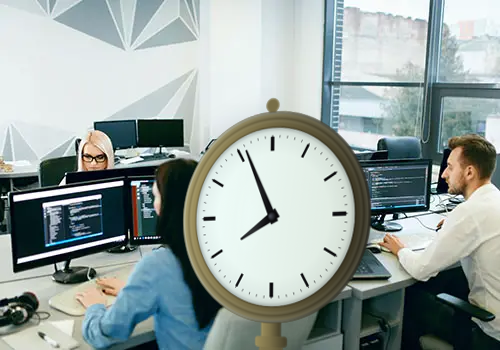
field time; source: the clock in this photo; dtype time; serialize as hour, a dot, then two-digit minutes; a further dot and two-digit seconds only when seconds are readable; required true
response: 7.56
